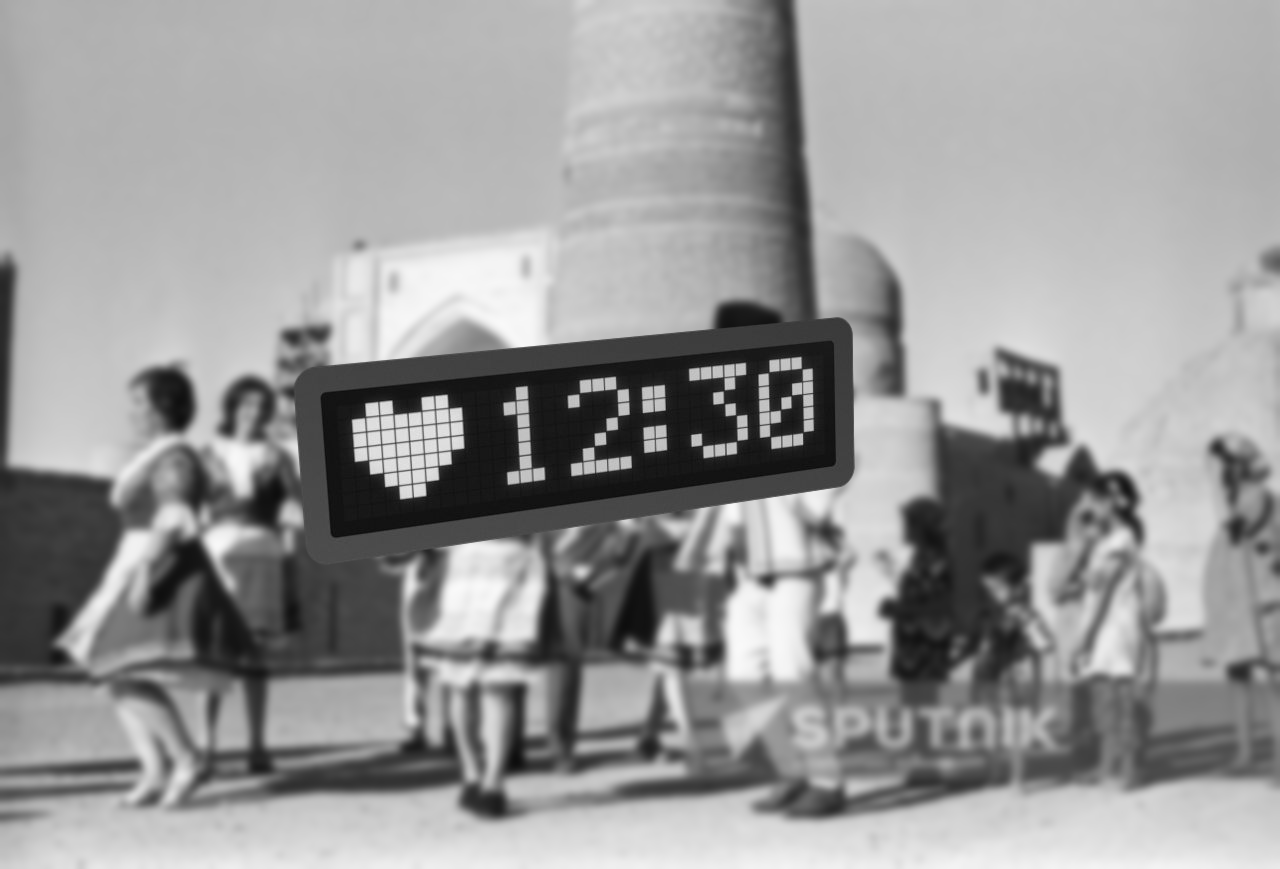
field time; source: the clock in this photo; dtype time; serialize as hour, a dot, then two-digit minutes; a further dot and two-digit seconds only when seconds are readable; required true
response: 12.30
